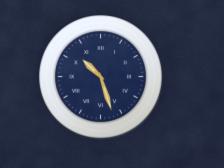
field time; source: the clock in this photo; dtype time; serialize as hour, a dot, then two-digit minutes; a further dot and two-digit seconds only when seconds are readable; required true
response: 10.27
